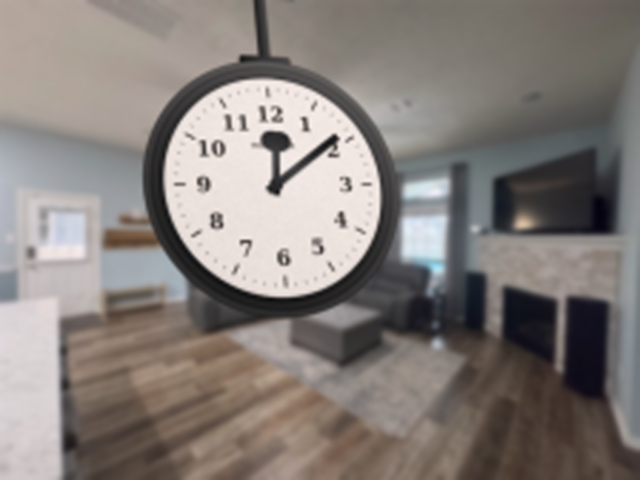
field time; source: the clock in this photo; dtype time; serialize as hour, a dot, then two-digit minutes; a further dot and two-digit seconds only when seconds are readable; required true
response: 12.09
